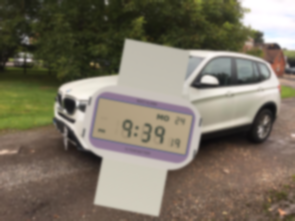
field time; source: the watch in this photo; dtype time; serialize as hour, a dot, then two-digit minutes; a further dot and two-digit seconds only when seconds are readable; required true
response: 9.39
